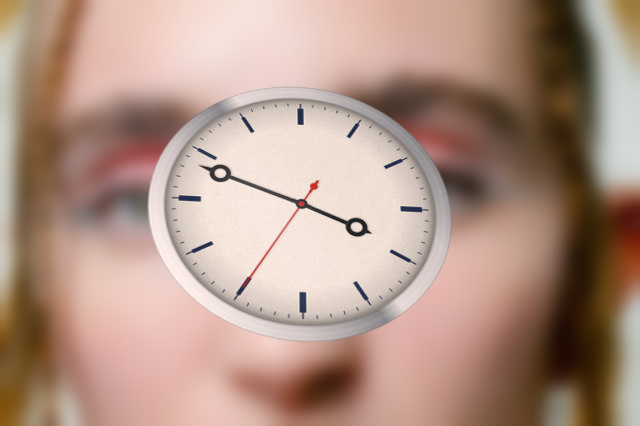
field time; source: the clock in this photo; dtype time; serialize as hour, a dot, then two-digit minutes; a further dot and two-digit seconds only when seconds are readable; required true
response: 3.48.35
